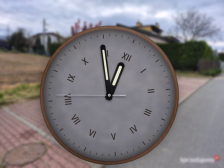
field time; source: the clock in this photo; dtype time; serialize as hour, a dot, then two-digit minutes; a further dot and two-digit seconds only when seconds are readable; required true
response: 11.54.41
